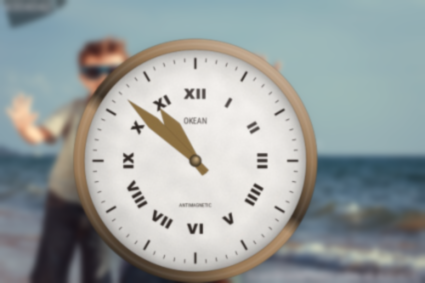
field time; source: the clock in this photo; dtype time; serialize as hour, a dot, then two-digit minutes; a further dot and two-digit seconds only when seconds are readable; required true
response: 10.52
